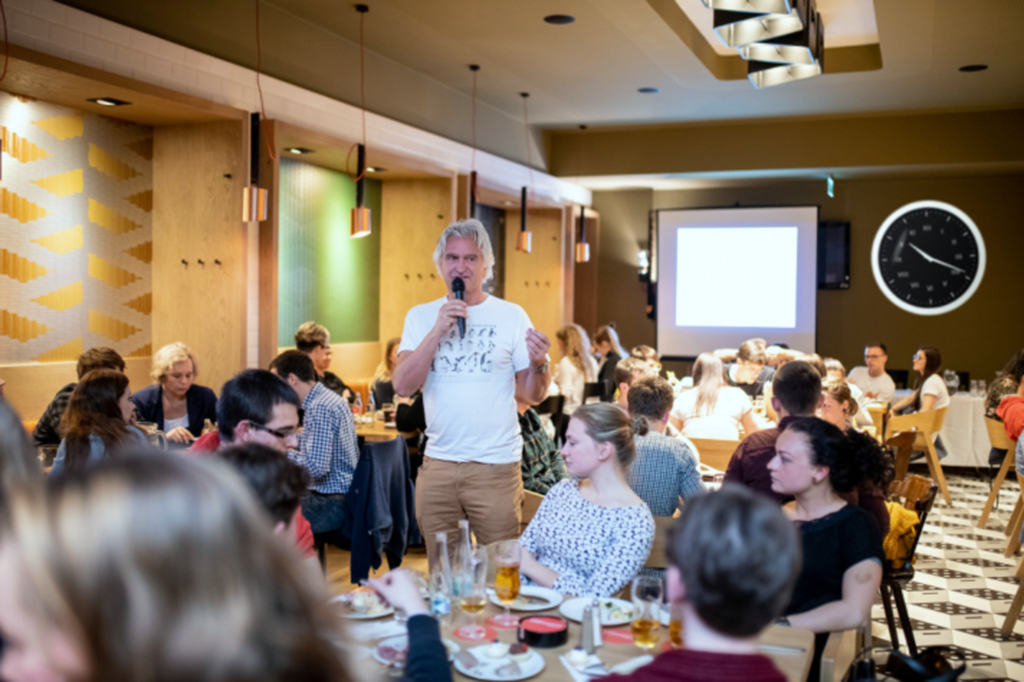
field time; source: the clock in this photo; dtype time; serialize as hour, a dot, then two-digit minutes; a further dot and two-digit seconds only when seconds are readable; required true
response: 10.19
